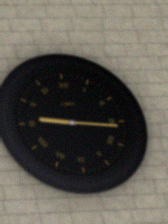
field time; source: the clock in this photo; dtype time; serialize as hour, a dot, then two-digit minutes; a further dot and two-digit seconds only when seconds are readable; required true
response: 9.16
